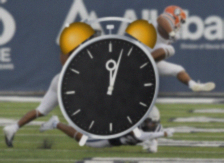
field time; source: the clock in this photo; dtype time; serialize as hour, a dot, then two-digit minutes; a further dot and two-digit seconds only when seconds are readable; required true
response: 12.03
